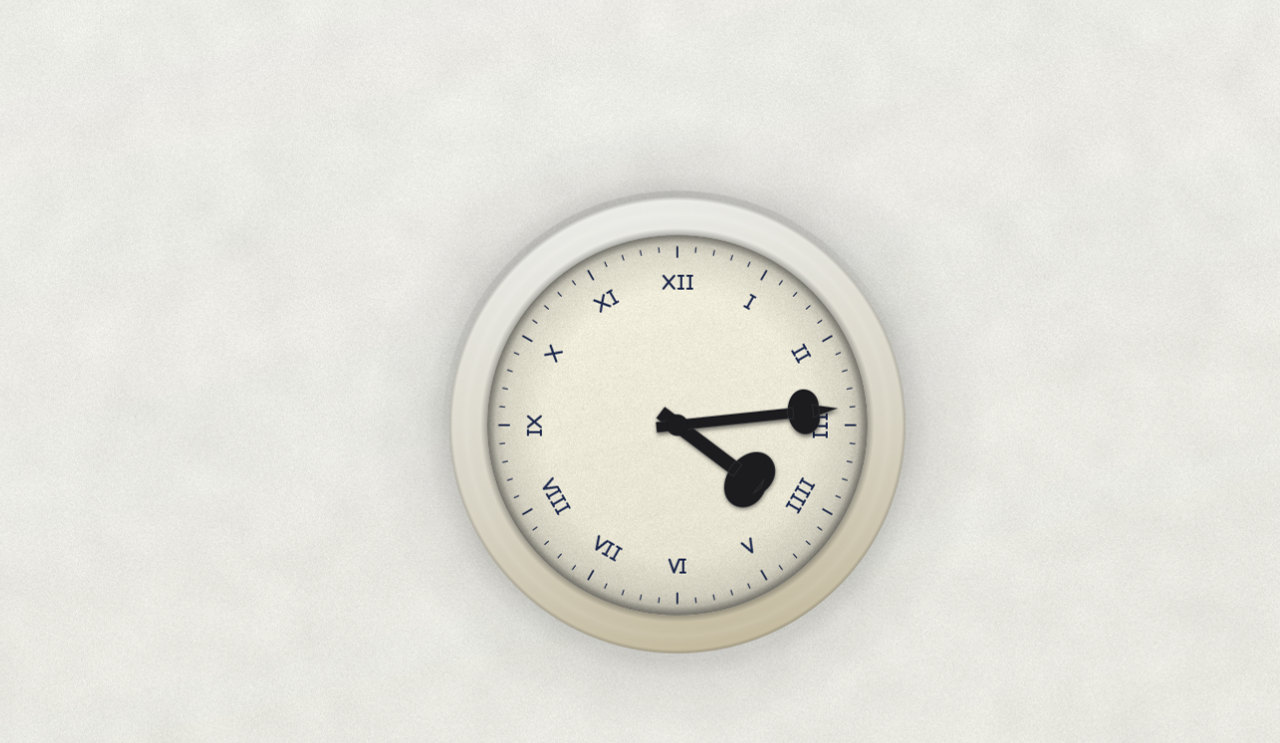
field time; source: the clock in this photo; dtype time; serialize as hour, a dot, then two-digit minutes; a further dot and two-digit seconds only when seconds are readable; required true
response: 4.14
